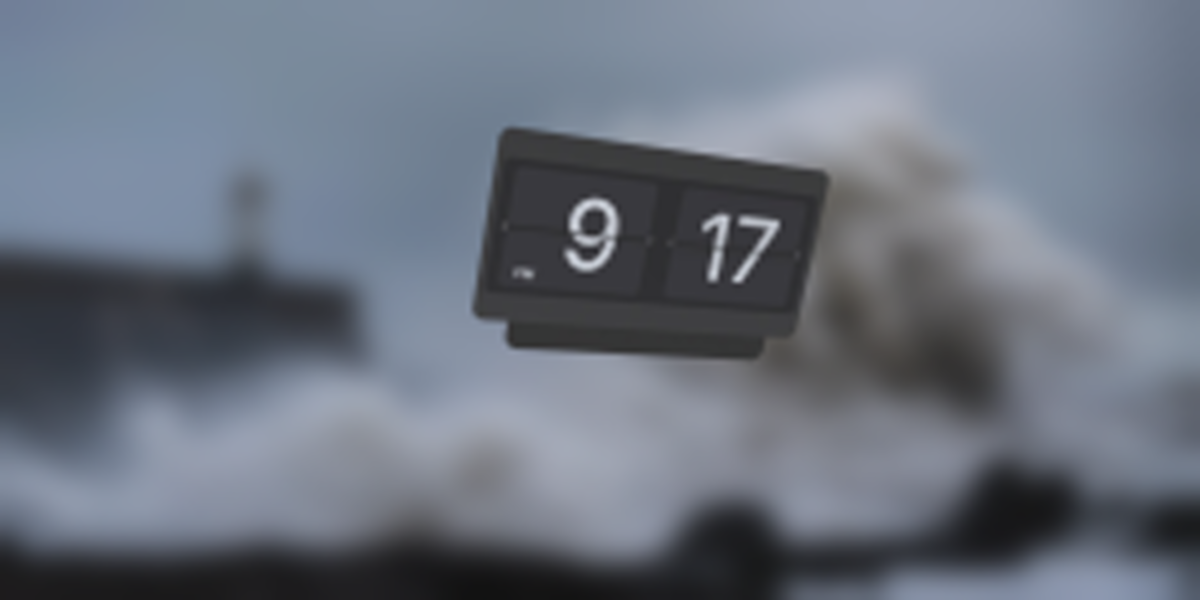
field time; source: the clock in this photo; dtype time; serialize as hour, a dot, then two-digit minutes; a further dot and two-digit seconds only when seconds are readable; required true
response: 9.17
